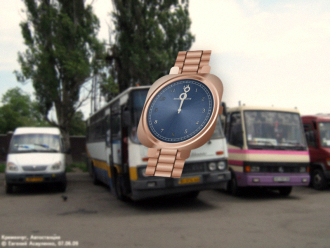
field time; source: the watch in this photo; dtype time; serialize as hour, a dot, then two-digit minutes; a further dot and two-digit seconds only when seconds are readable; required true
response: 12.01
